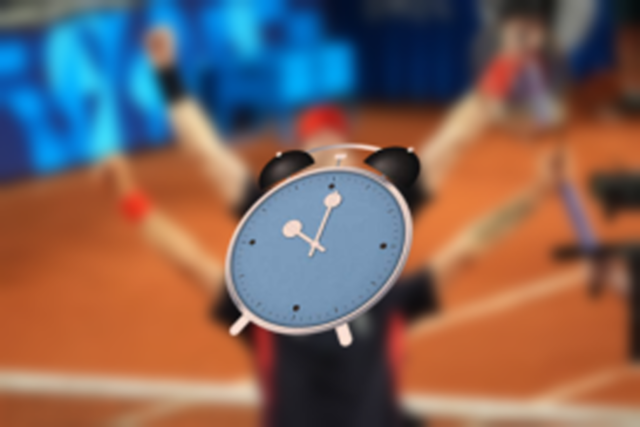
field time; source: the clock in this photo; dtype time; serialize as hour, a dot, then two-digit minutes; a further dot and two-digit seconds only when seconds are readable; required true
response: 10.01
